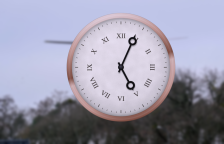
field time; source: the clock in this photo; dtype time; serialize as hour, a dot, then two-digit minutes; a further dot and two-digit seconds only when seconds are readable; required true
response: 5.04
